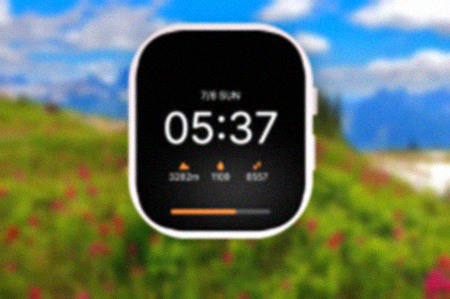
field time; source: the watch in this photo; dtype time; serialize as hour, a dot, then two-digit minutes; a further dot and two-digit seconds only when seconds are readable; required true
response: 5.37
